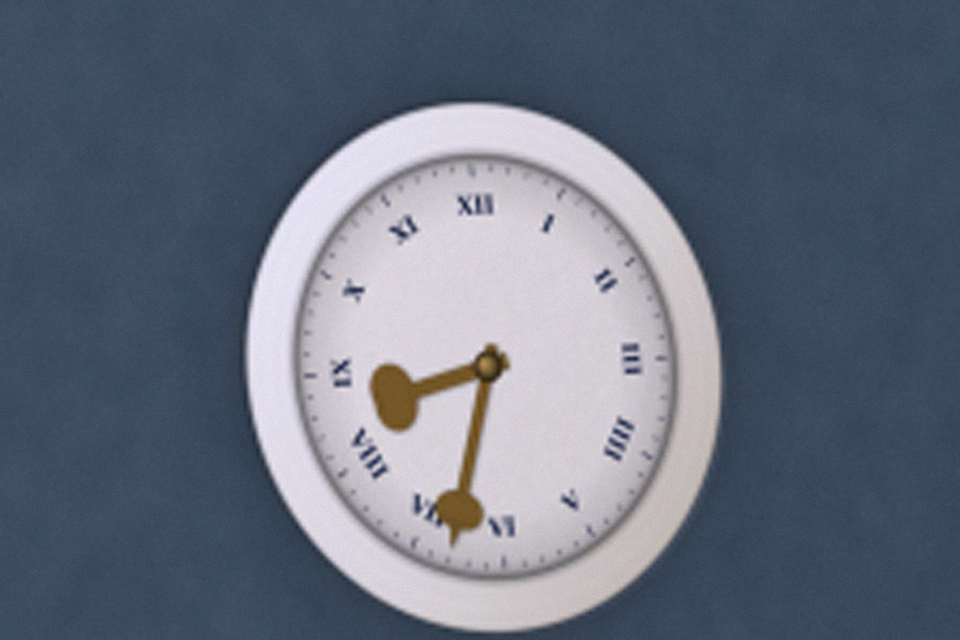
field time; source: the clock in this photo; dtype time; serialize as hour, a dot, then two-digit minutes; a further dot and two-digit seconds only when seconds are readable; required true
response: 8.33
